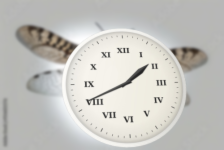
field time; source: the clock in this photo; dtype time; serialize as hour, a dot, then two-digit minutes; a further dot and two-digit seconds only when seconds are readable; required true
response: 1.41
